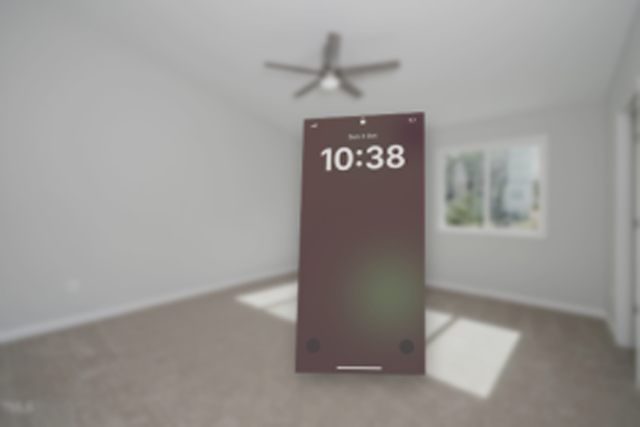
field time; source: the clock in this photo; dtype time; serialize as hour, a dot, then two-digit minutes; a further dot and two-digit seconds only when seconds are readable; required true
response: 10.38
